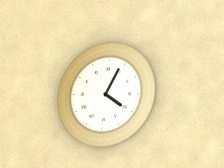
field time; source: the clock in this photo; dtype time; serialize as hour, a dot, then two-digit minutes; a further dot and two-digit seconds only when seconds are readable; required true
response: 4.04
